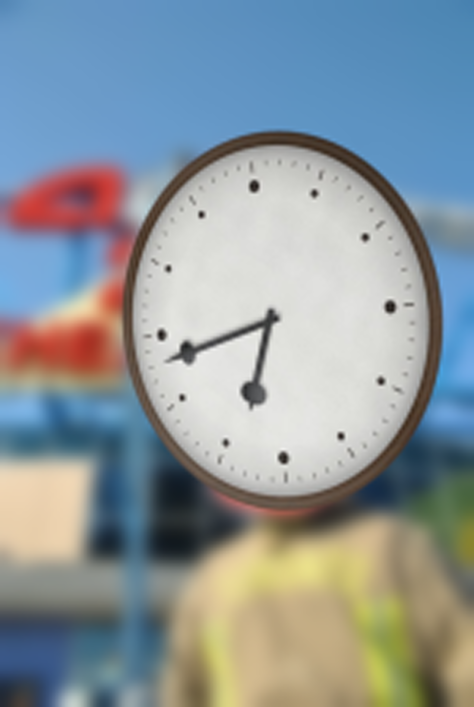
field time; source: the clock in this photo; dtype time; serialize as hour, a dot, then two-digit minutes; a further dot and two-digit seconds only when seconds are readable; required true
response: 6.43
